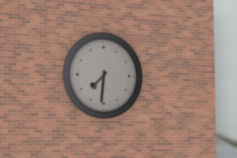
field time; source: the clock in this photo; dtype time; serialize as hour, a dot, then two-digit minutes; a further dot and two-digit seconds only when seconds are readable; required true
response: 7.31
